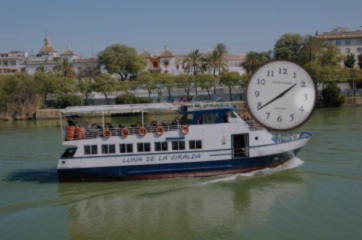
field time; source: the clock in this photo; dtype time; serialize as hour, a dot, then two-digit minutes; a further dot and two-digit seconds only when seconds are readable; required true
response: 1.39
